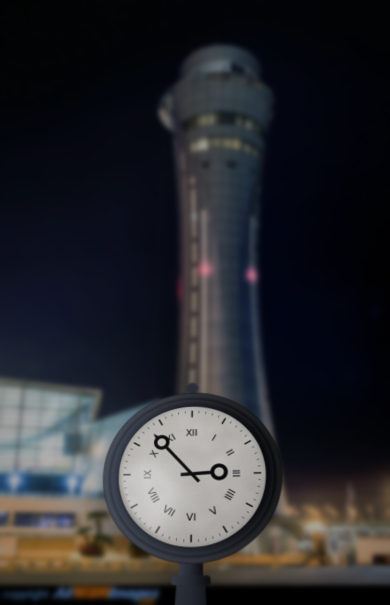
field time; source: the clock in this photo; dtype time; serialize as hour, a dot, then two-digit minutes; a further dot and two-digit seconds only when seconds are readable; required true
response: 2.53
